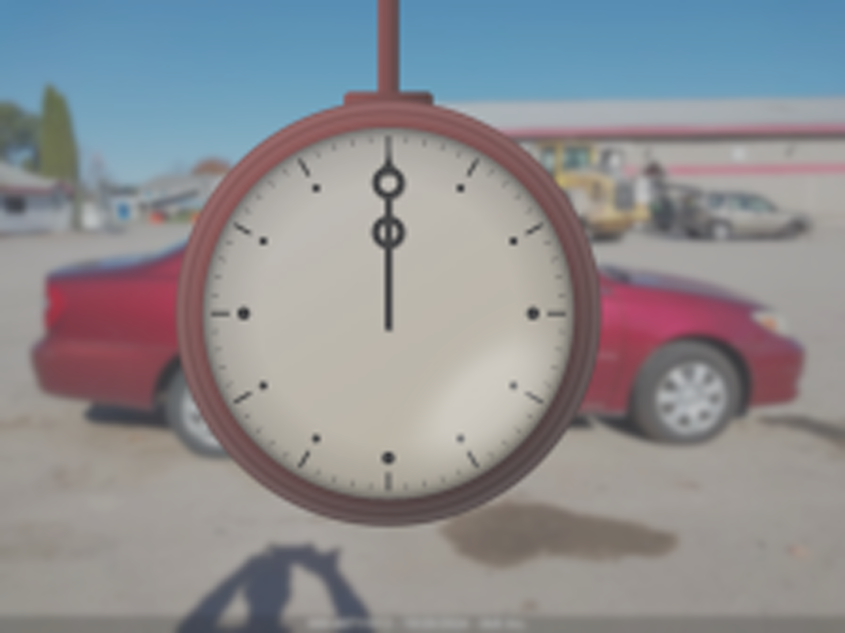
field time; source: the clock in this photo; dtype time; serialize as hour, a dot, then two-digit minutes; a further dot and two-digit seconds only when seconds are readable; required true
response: 12.00
